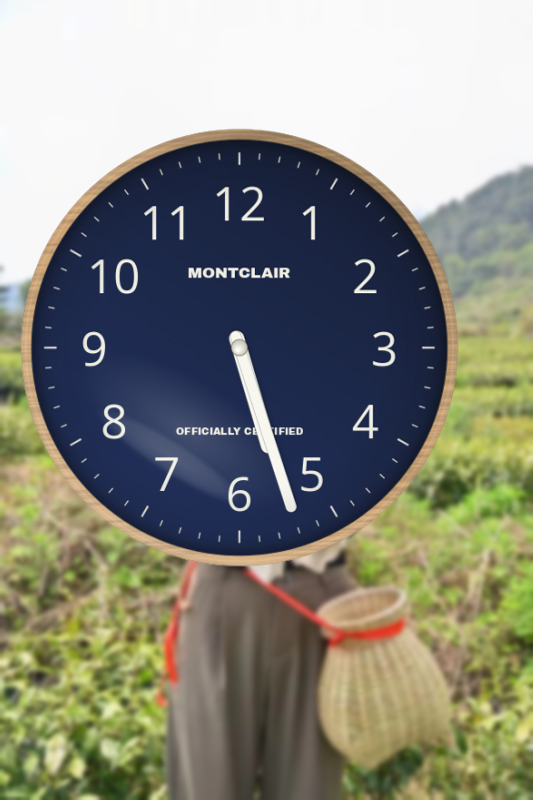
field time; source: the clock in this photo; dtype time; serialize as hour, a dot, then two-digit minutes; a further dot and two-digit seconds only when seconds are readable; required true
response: 5.27
